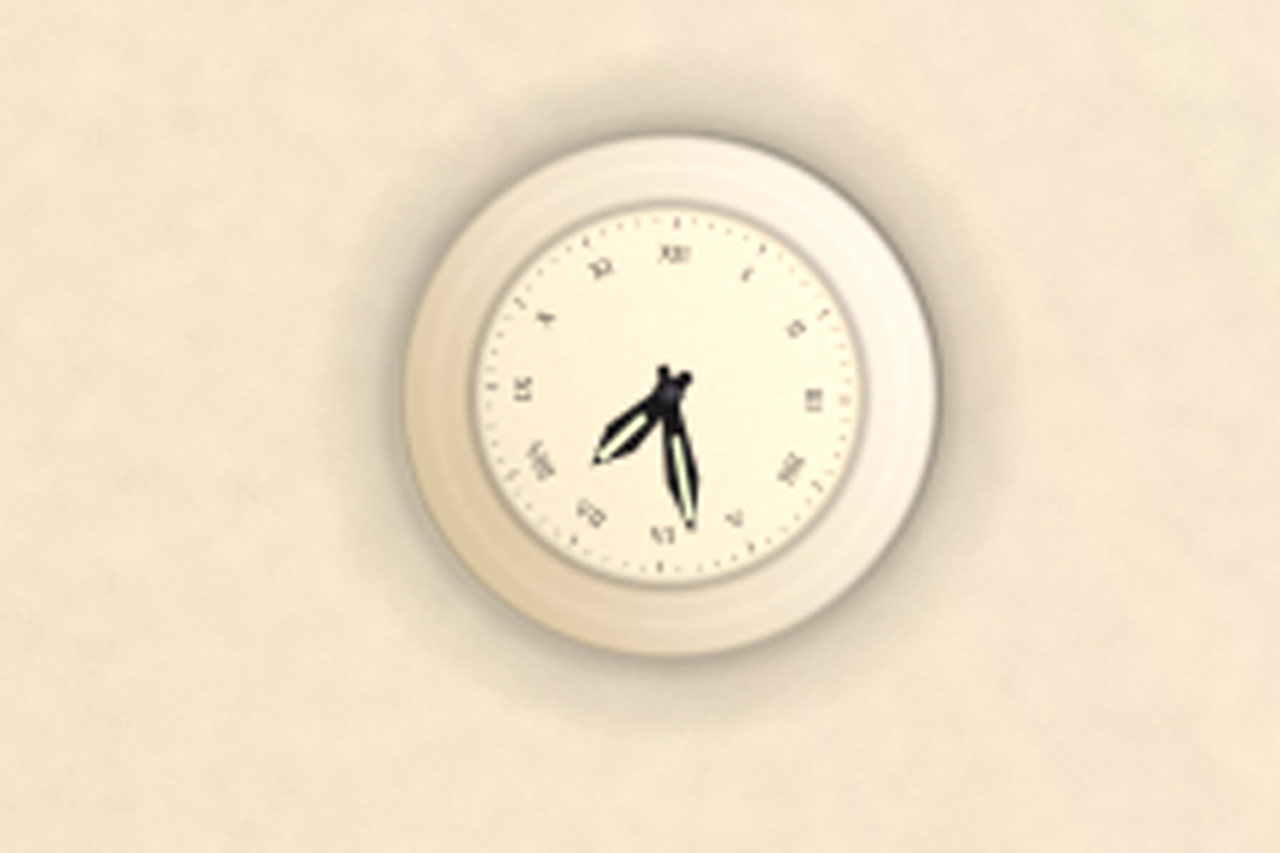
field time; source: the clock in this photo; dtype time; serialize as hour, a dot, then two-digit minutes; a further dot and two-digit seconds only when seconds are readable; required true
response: 7.28
